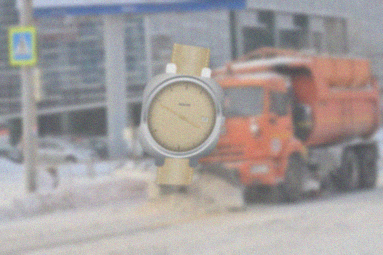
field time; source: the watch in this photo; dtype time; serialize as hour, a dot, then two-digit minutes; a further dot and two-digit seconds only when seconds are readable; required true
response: 3.49
